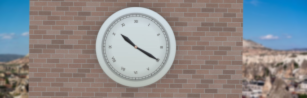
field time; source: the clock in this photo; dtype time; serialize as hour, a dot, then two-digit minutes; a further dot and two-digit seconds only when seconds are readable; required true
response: 10.20
